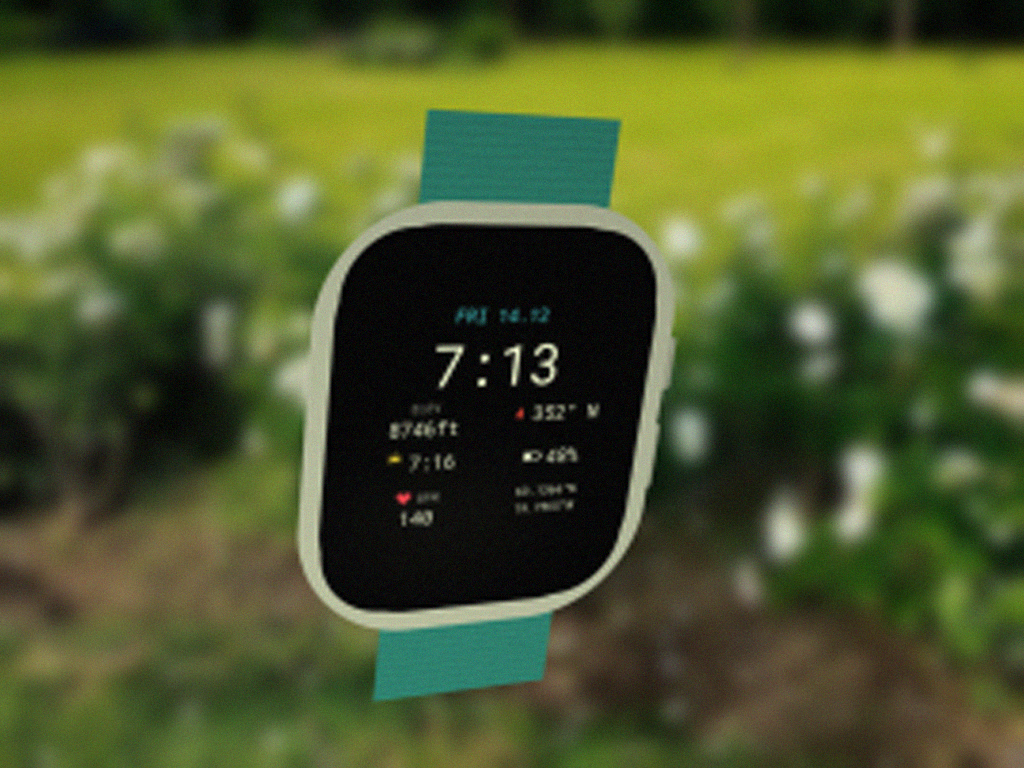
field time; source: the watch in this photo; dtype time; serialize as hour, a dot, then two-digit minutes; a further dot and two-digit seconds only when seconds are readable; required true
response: 7.13
